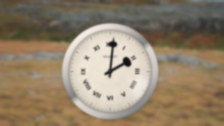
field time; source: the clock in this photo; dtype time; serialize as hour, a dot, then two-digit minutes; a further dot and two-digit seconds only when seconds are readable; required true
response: 2.01
